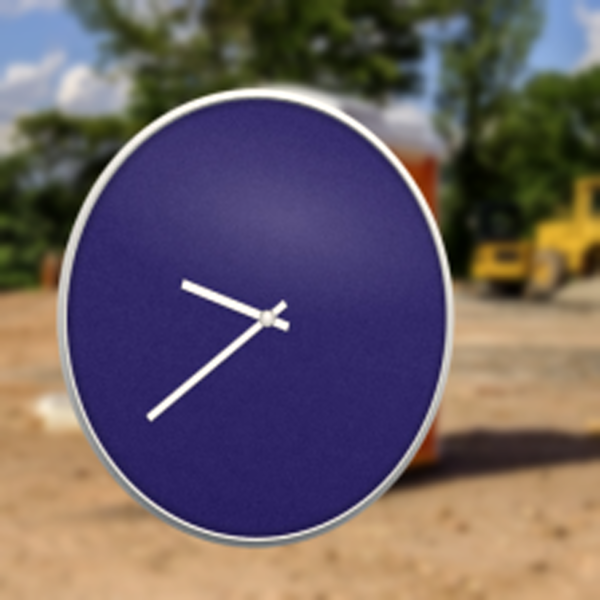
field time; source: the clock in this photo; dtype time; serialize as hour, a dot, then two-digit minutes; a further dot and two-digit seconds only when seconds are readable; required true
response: 9.39
